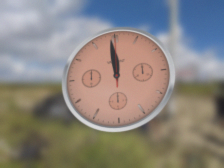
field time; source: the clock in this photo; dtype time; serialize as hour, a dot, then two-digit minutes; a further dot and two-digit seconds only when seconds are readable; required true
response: 11.59
